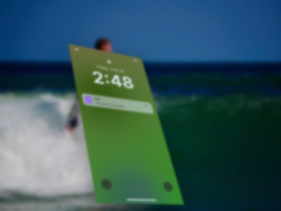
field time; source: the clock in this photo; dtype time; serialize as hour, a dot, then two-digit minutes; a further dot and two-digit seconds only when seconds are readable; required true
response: 2.48
